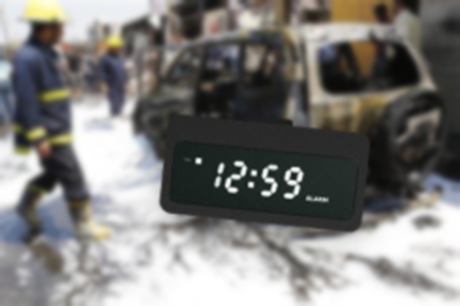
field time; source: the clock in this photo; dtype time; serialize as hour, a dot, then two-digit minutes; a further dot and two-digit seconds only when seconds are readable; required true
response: 12.59
